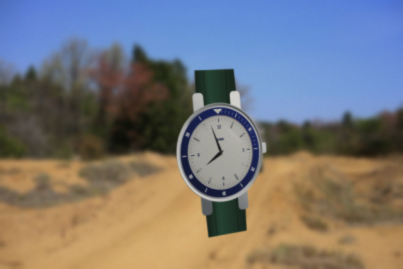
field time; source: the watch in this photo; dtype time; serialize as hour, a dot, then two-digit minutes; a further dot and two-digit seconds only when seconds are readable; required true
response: 7.57
